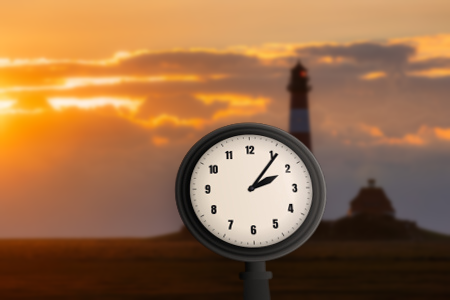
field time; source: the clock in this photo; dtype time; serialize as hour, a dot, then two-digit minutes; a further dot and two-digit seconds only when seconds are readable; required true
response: 2.06
